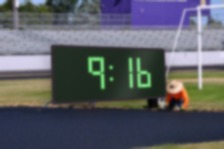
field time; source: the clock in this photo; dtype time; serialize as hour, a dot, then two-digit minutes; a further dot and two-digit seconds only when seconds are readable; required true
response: 9.16
